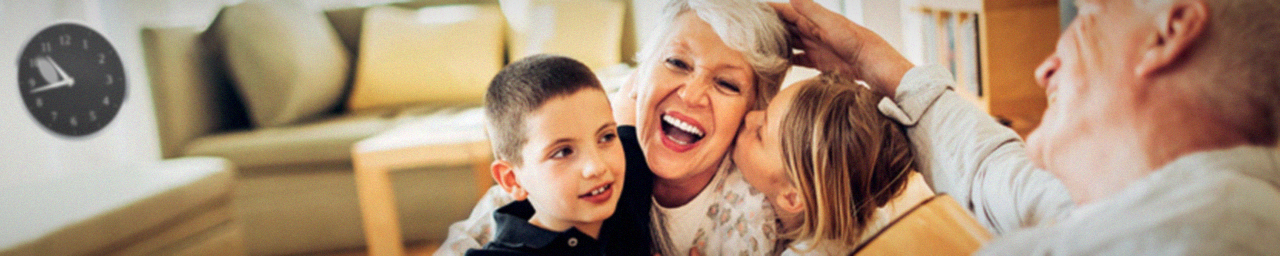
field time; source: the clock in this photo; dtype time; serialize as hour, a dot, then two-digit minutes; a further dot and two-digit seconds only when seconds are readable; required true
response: 10.43
